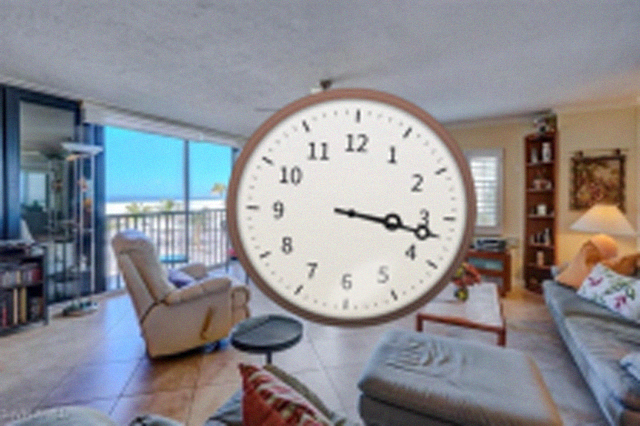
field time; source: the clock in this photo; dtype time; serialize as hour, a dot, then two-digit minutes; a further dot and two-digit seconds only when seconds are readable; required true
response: 3.17
